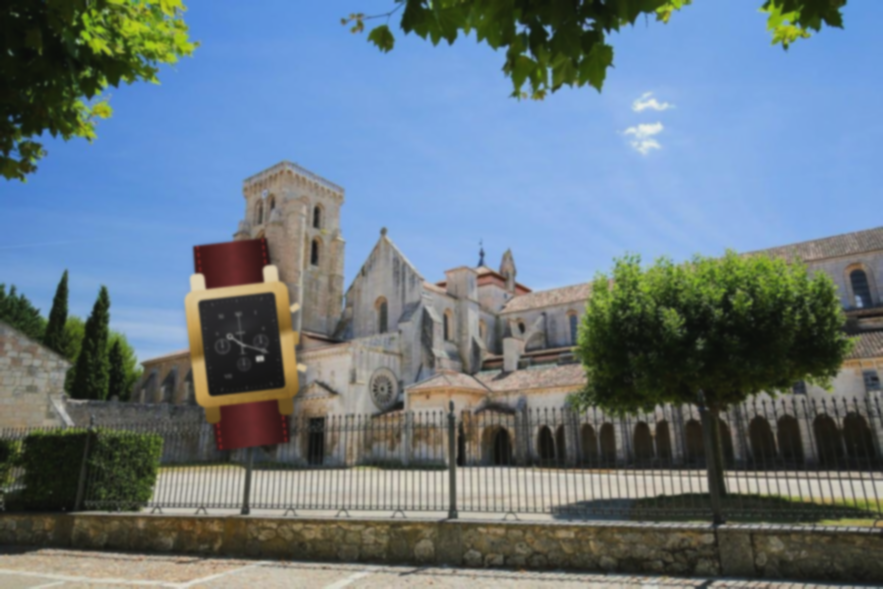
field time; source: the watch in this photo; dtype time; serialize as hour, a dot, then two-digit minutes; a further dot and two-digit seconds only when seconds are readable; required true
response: 10.19
